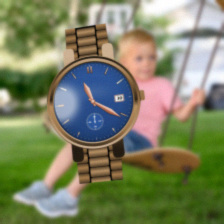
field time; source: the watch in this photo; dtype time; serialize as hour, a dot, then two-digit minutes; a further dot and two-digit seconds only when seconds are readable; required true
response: 11.21
